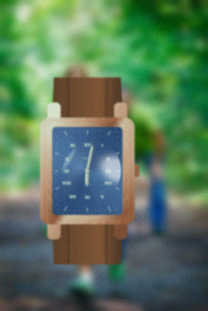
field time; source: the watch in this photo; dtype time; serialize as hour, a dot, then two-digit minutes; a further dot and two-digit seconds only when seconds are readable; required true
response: 6.02
